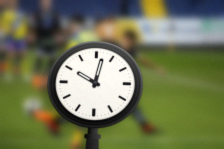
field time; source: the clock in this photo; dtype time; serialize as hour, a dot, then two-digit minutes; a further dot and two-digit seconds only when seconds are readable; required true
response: 10.02
